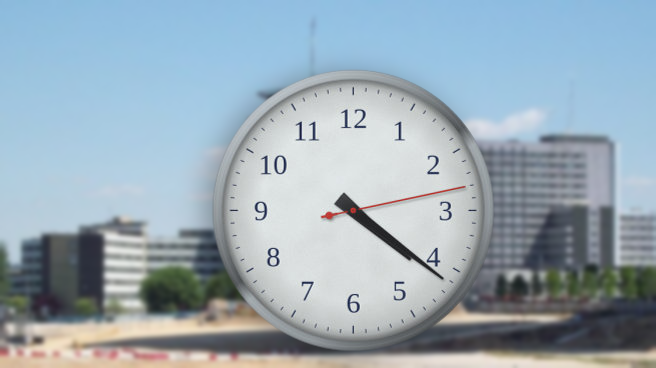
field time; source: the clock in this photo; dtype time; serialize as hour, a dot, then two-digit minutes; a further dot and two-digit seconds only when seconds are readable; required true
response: 4.21.13
